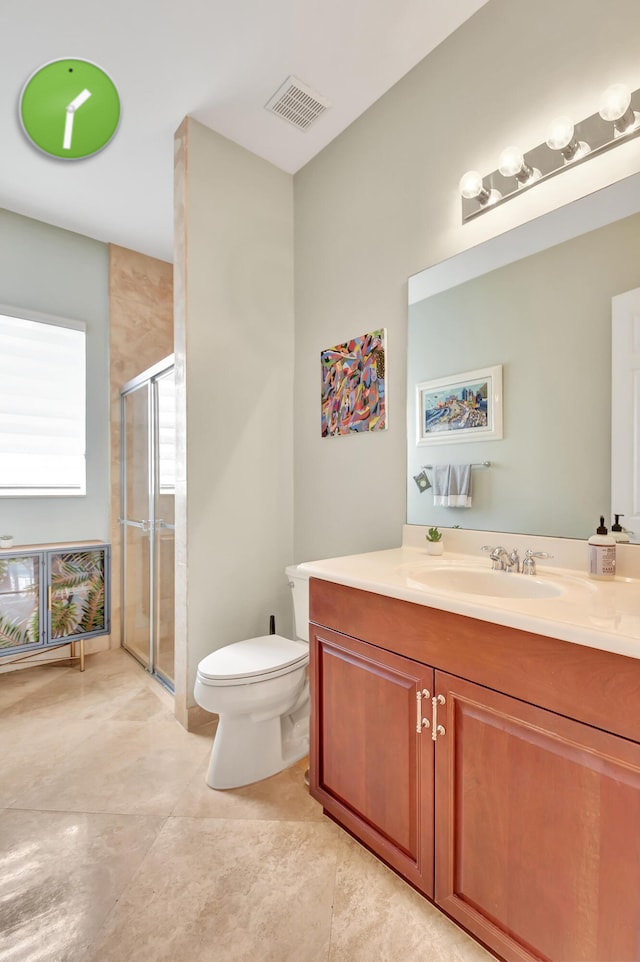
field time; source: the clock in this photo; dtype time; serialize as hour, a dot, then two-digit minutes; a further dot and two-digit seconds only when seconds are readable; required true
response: 1.31
